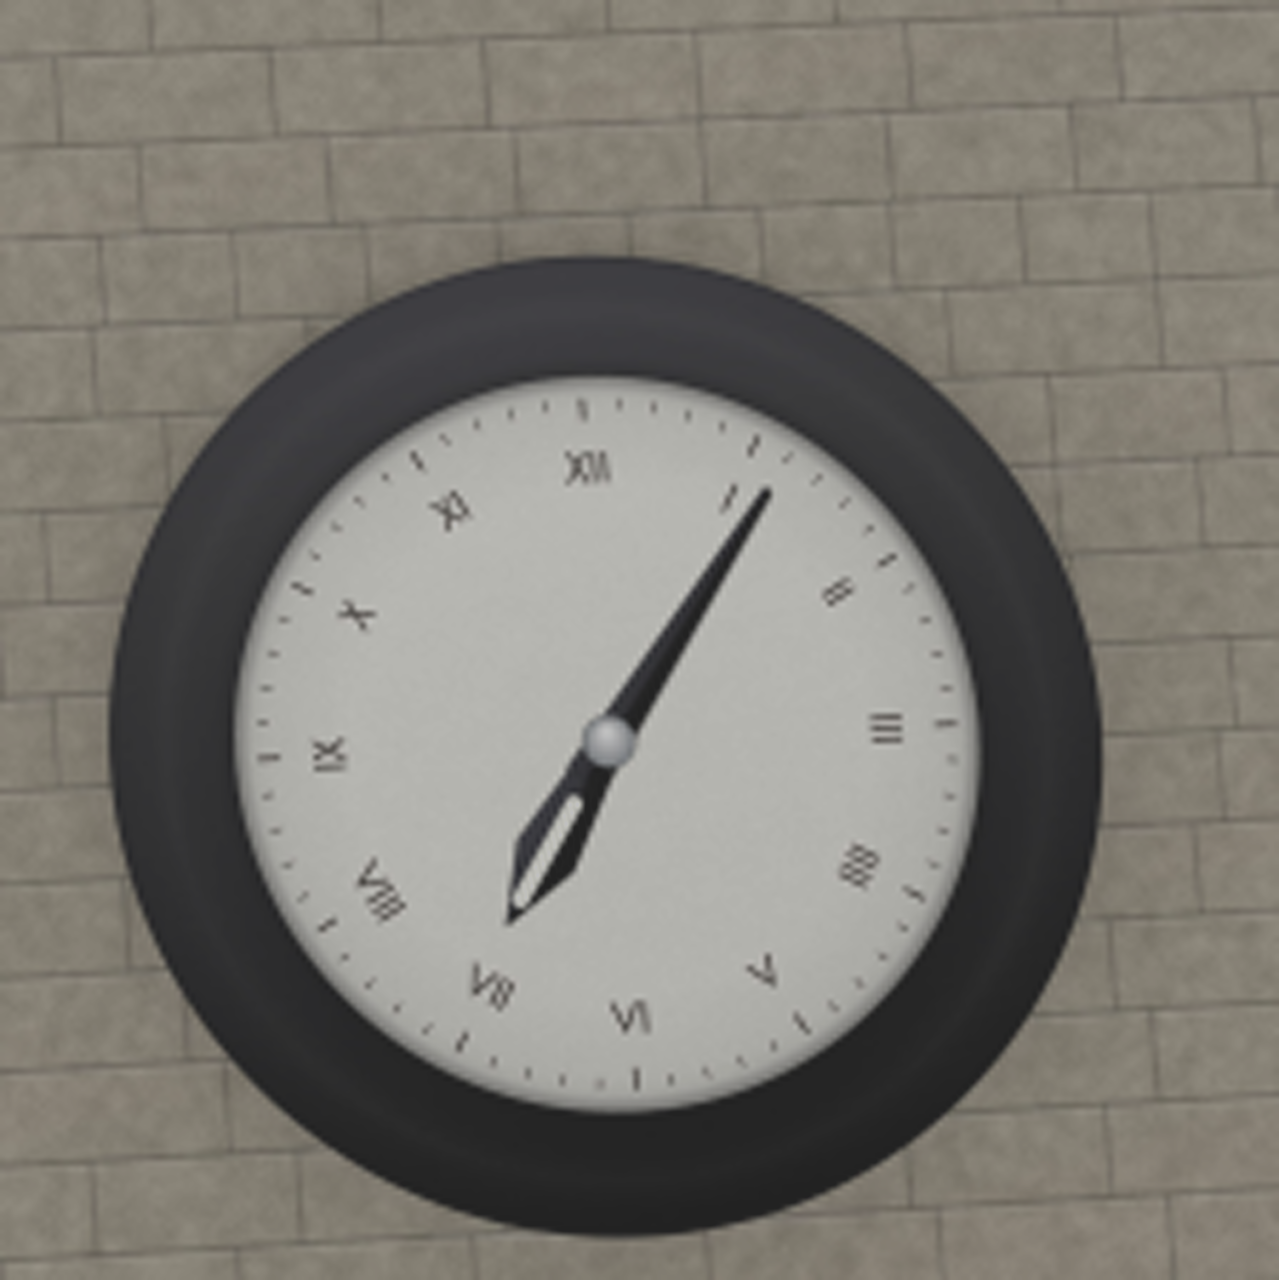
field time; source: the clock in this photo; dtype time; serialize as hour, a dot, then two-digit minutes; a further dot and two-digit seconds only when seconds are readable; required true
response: 7.06
